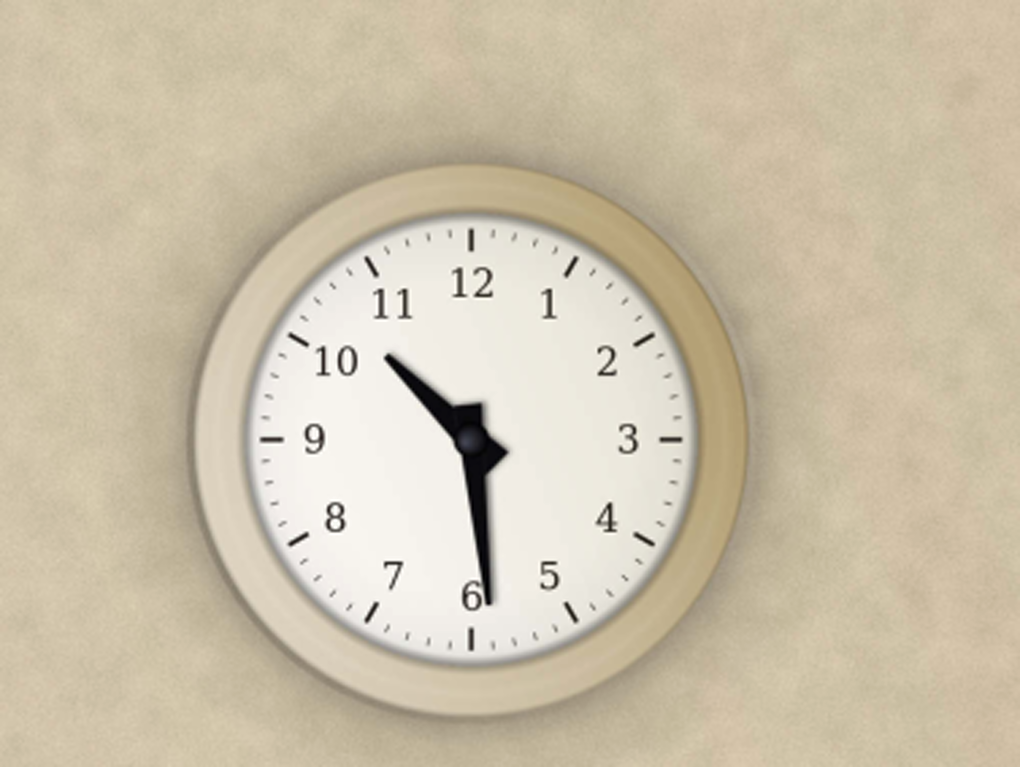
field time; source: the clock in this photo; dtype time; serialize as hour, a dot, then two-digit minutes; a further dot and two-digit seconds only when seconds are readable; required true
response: 10.29
